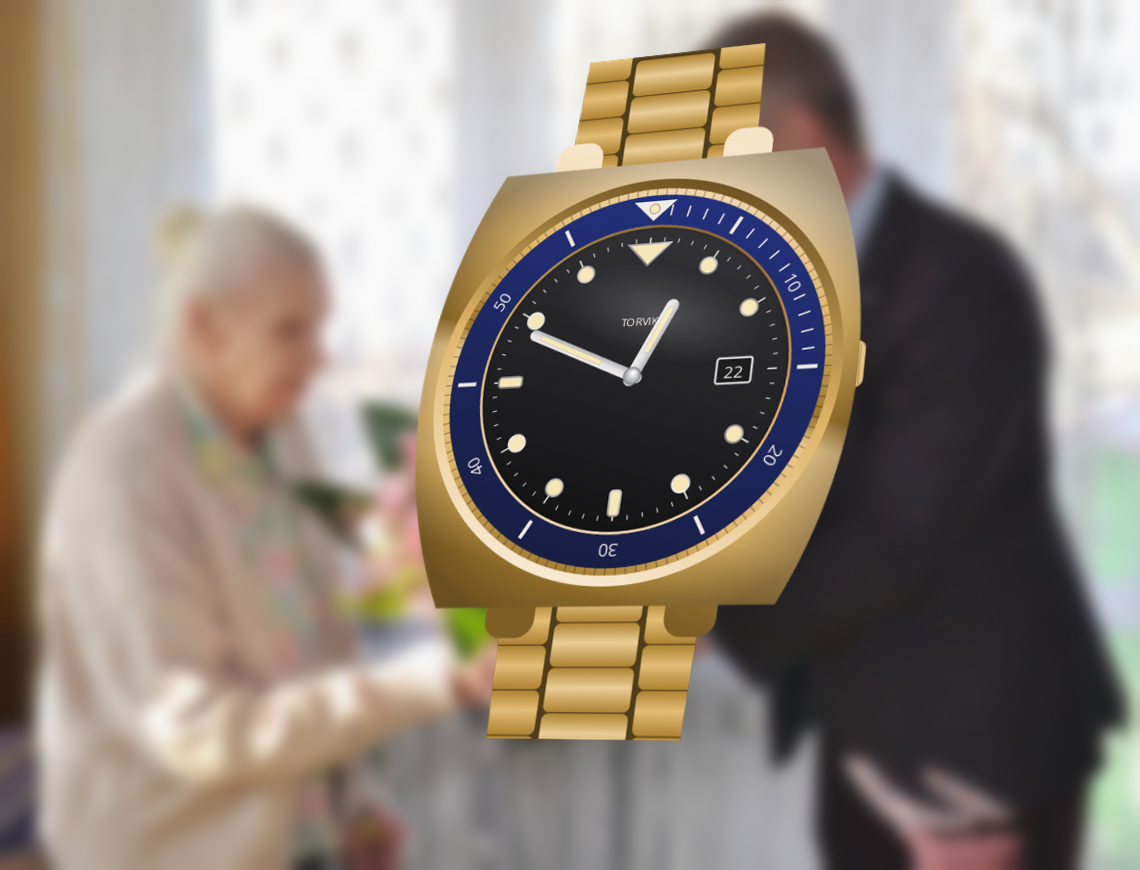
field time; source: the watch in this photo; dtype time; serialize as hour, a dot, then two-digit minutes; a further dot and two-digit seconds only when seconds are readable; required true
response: 12.49
